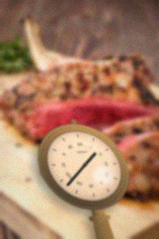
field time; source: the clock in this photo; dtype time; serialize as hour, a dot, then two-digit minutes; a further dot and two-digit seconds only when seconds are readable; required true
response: 1.38
